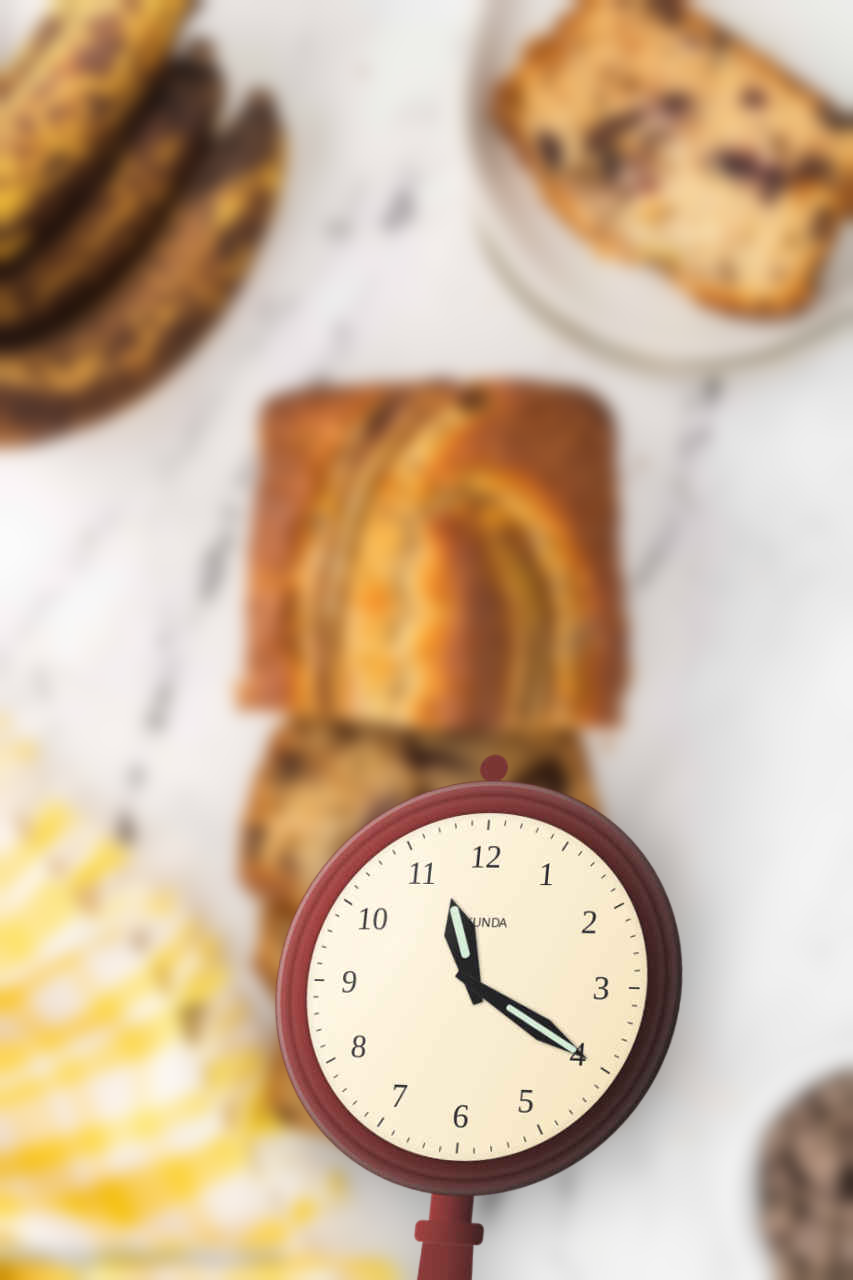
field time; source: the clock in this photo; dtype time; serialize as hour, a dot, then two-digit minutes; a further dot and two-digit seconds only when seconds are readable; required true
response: 11.20
